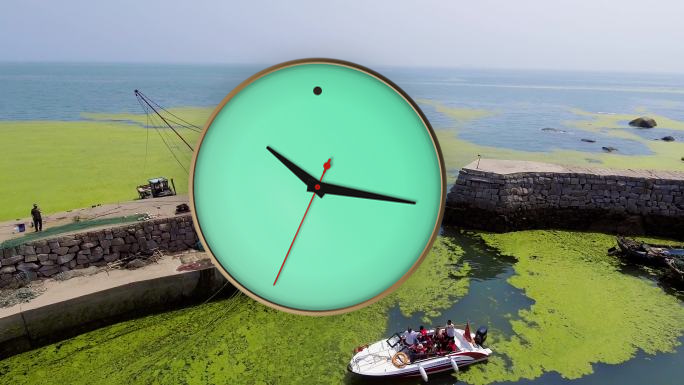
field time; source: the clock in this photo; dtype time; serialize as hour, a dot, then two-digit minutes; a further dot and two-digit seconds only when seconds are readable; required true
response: 10.16.34
